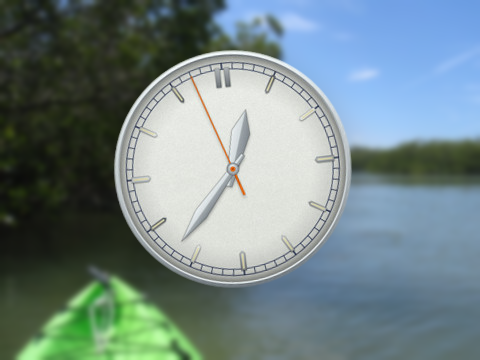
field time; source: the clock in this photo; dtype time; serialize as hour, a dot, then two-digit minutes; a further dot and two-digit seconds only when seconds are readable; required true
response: 12.36.57
